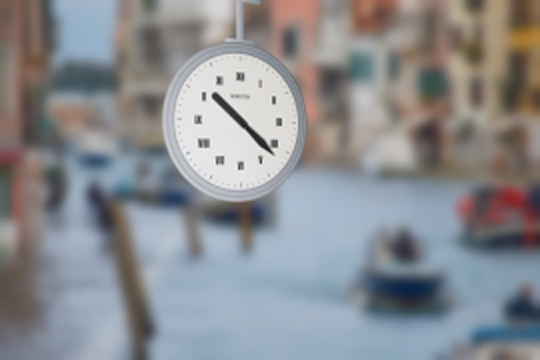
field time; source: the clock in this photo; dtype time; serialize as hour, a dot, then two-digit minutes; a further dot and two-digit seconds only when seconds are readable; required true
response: 10.22
